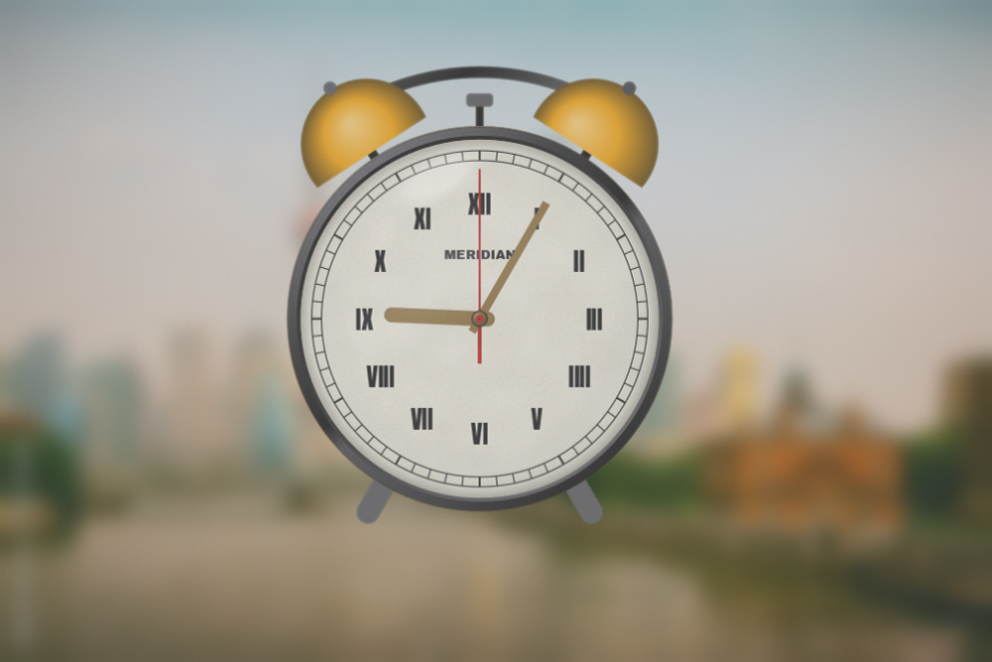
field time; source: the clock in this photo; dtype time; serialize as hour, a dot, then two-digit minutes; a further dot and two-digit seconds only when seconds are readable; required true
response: 9.05.00
